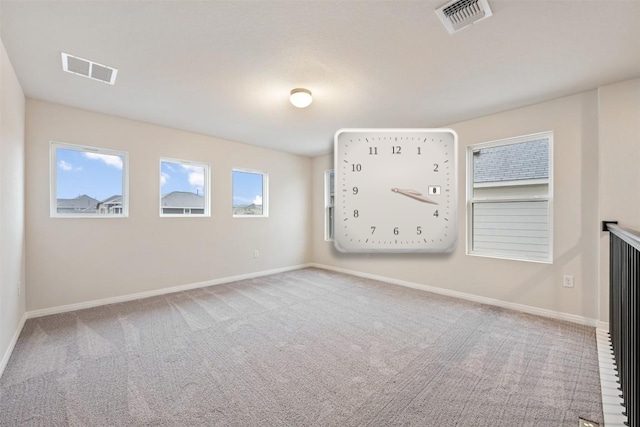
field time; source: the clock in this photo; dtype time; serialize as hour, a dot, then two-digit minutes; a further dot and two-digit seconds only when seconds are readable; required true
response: 3.18
